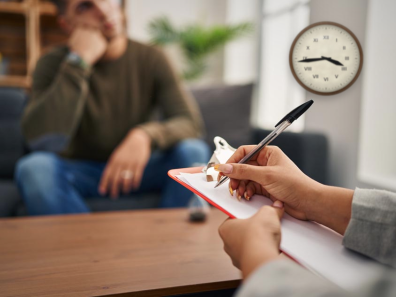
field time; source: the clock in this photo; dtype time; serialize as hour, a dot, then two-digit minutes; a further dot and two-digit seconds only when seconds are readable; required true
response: 3.44
